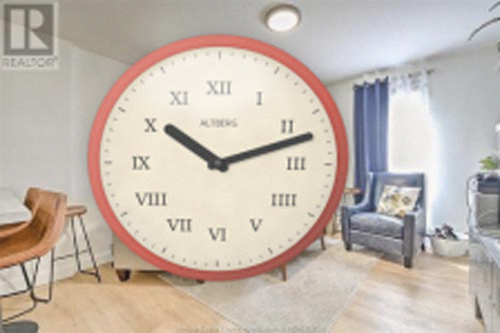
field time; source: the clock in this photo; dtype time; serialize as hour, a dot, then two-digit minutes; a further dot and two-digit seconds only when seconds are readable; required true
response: 10.12
